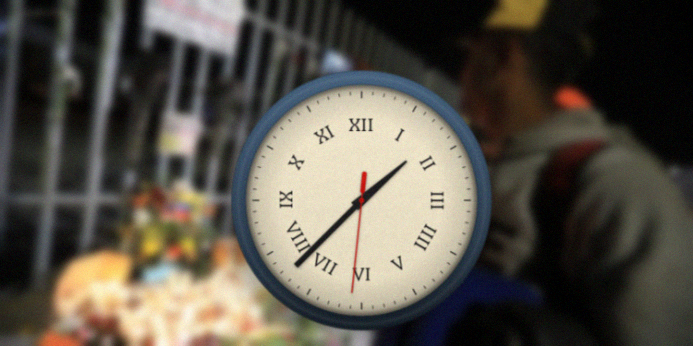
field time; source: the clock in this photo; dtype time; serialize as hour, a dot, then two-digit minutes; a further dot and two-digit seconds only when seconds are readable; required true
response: 1.37.31
